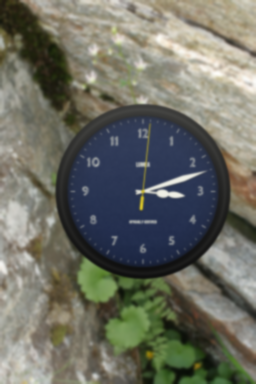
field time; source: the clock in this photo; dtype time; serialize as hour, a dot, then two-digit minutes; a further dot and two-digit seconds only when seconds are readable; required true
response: 3.12.01
